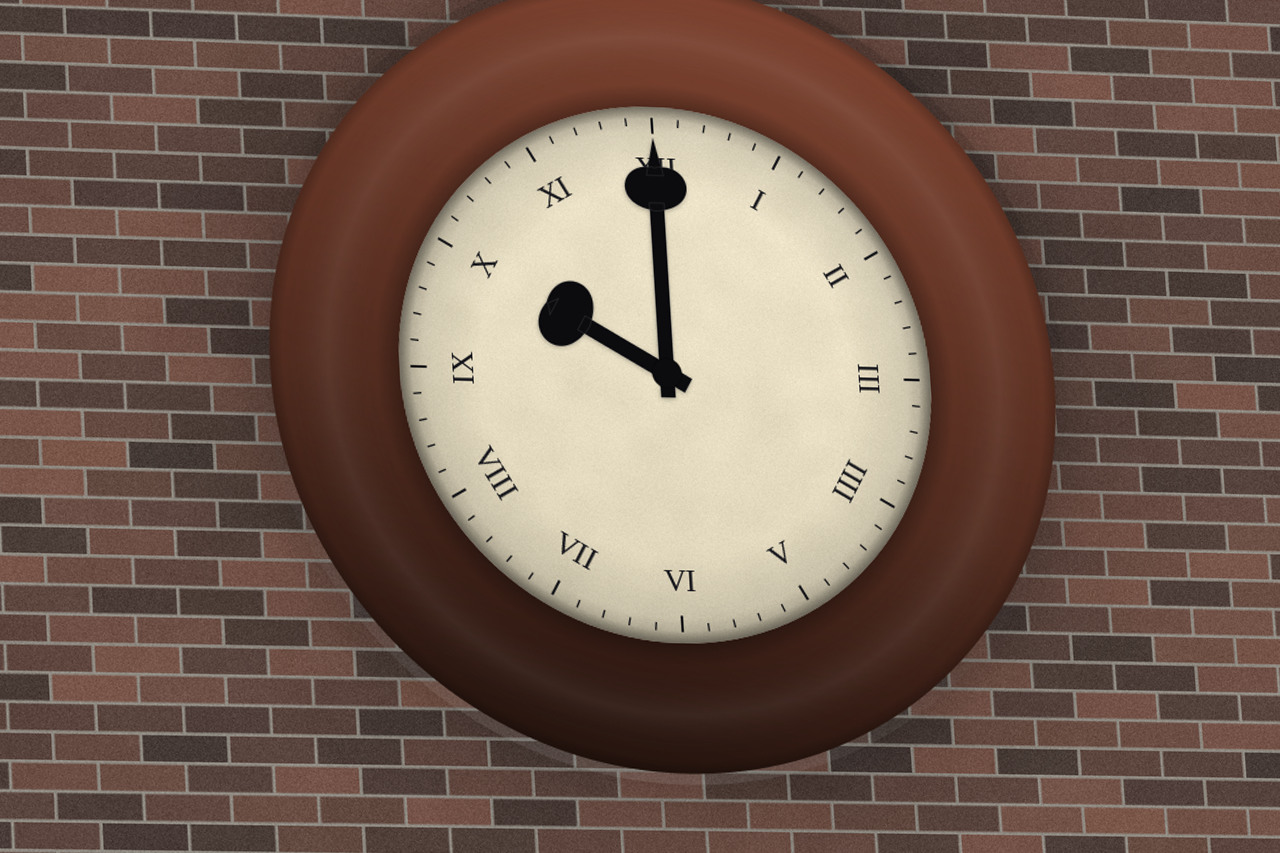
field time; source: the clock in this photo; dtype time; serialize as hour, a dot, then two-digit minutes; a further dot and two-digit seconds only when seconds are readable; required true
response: 10.00
